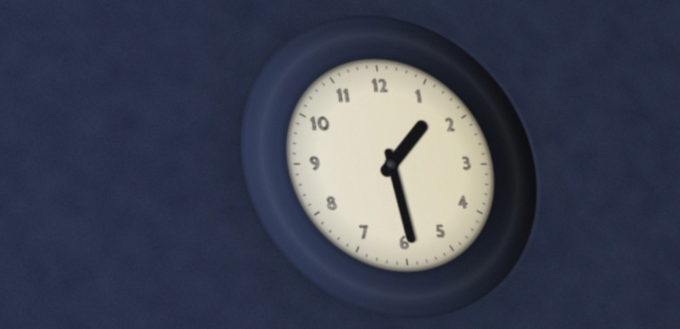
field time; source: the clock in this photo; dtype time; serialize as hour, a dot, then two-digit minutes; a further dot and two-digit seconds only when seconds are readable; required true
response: 1.29
